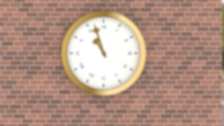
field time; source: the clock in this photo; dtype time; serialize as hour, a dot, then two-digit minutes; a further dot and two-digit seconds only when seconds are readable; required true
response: 10.57
